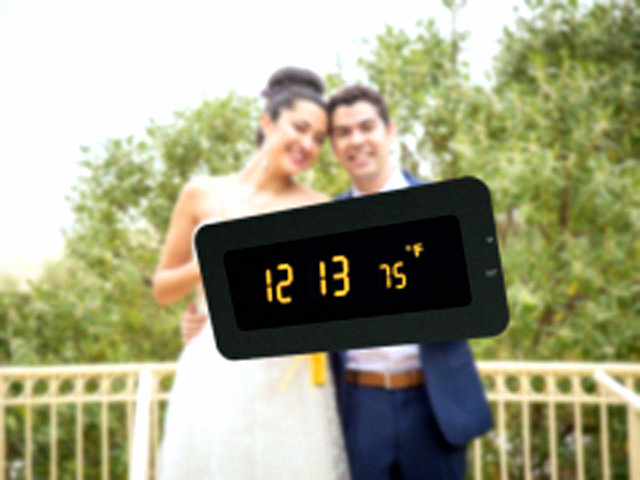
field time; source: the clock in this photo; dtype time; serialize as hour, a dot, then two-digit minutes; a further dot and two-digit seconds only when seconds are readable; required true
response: 12.13
